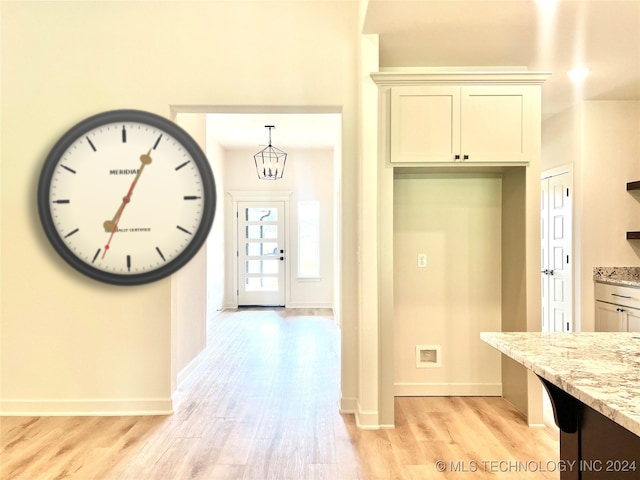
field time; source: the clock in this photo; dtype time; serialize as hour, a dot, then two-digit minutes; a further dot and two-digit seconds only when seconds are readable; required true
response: 7.04.34
